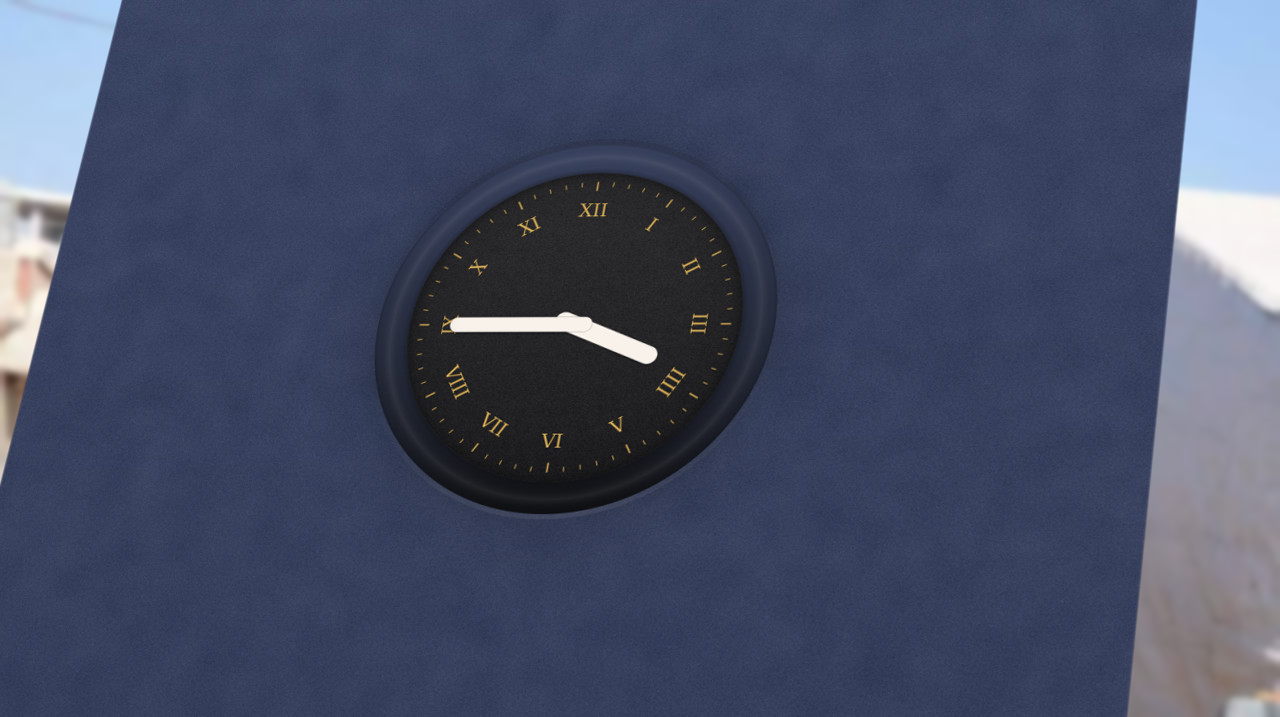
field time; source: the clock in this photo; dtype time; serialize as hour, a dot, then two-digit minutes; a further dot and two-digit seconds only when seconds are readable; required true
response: 3.45
